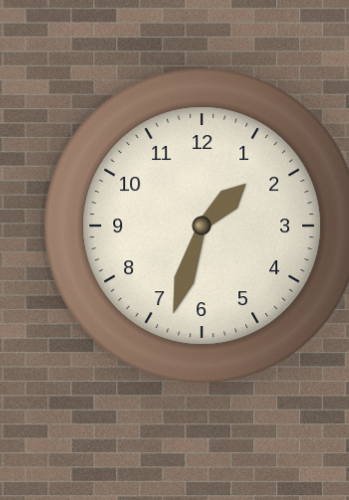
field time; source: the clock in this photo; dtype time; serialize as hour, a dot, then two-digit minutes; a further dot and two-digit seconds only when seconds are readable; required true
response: 1.33
